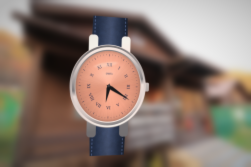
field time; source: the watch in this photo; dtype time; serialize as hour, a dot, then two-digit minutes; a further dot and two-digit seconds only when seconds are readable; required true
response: 6.20
